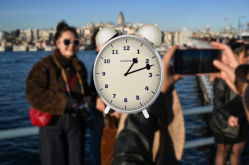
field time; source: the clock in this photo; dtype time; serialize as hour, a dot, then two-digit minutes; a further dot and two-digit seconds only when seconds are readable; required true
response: 1.12
